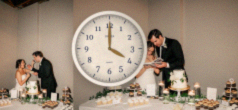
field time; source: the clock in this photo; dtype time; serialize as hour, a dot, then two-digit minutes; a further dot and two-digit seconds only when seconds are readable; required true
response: 4.00
